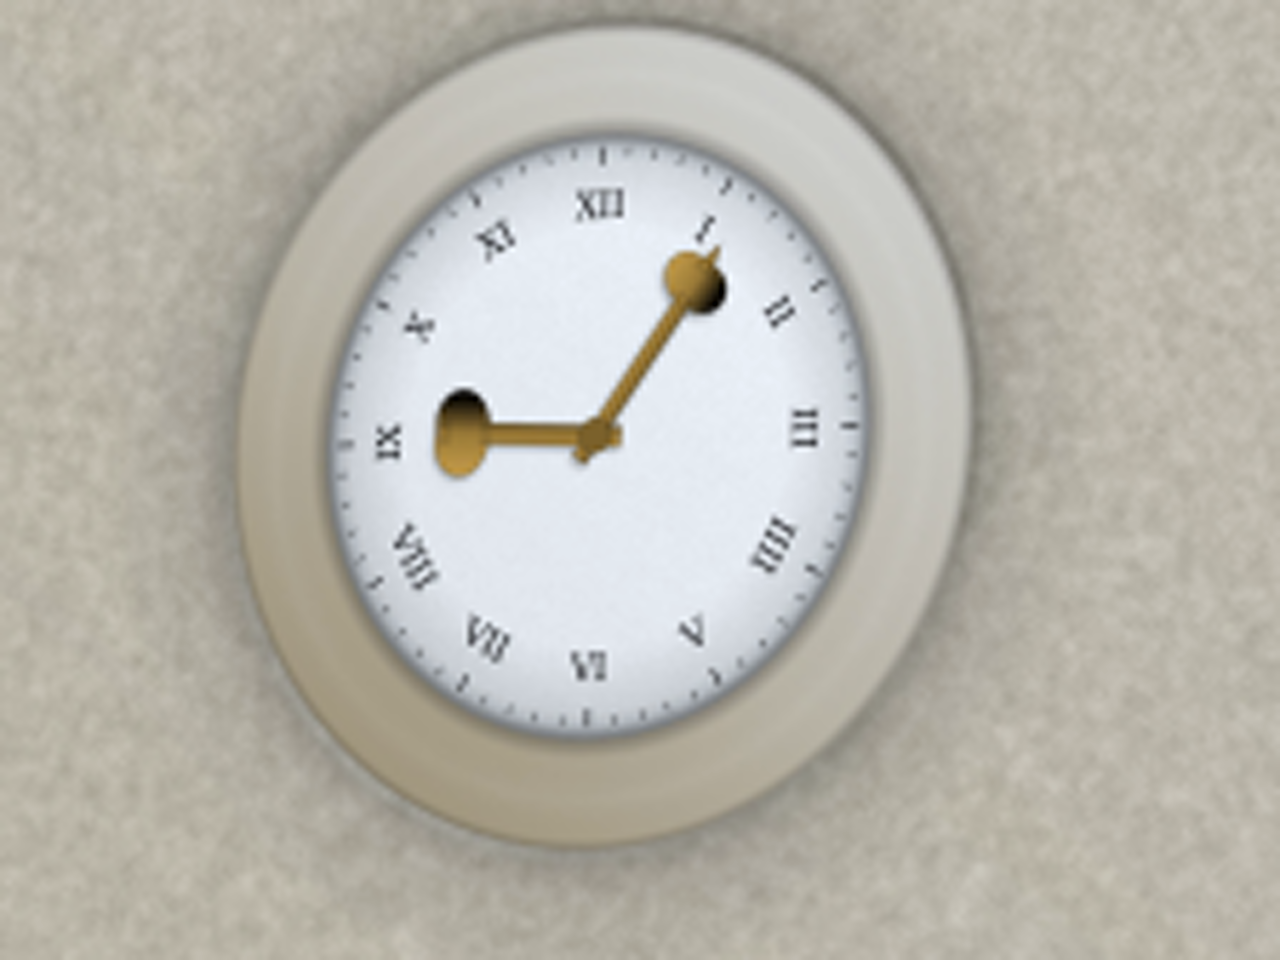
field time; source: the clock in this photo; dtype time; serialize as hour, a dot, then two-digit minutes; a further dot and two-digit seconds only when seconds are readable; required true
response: 9.06
